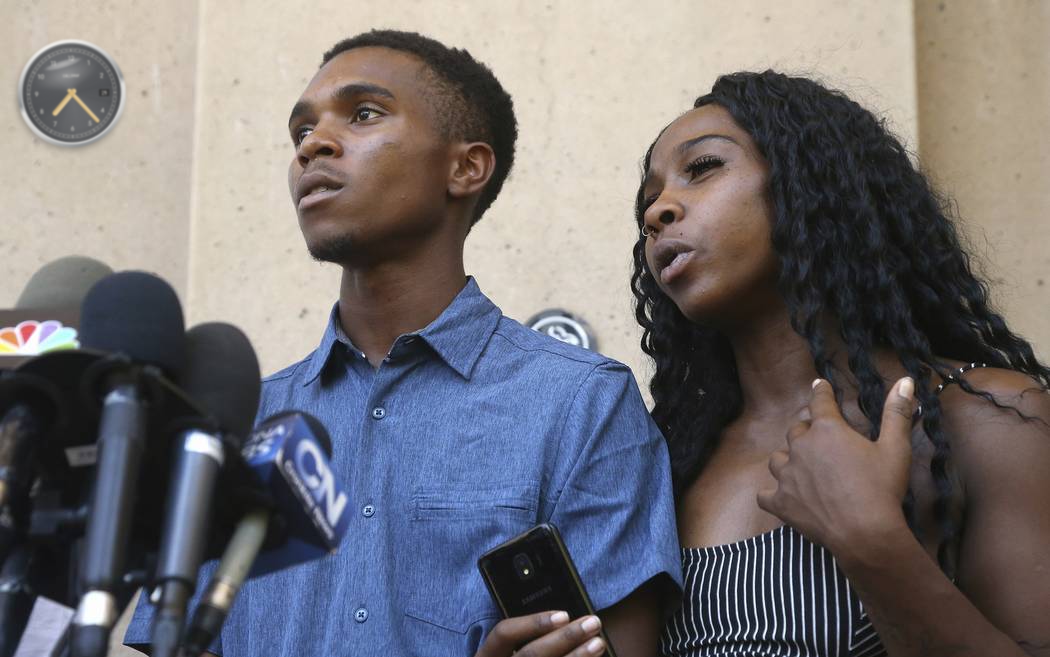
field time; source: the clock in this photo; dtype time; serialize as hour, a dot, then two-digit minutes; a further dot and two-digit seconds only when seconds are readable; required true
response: 7.23
